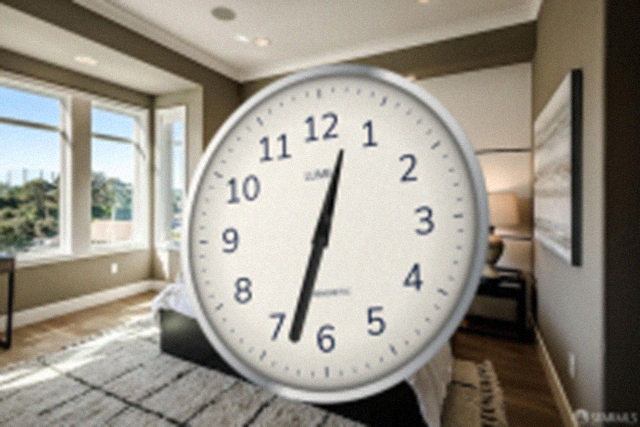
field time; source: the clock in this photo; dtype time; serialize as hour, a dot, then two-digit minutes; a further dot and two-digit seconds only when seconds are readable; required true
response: 12.33
